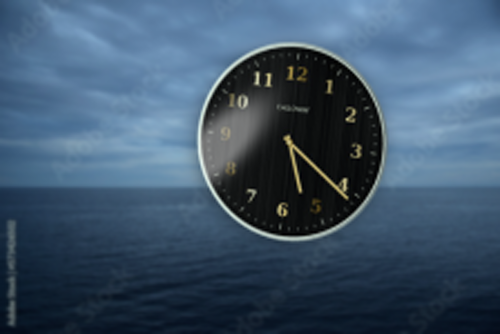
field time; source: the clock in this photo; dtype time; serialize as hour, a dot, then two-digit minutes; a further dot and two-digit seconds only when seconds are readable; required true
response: 5.21
